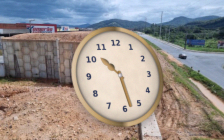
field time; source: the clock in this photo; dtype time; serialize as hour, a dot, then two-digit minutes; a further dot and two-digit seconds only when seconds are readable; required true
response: 10.28
